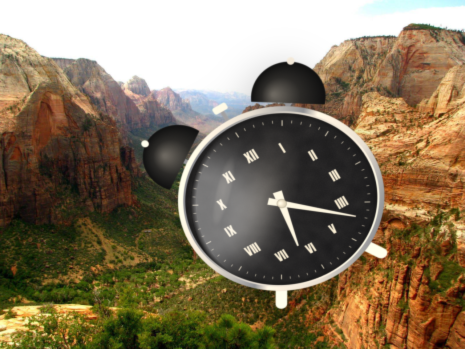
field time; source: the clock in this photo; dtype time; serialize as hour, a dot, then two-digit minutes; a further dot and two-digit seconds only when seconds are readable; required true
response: 6.22
